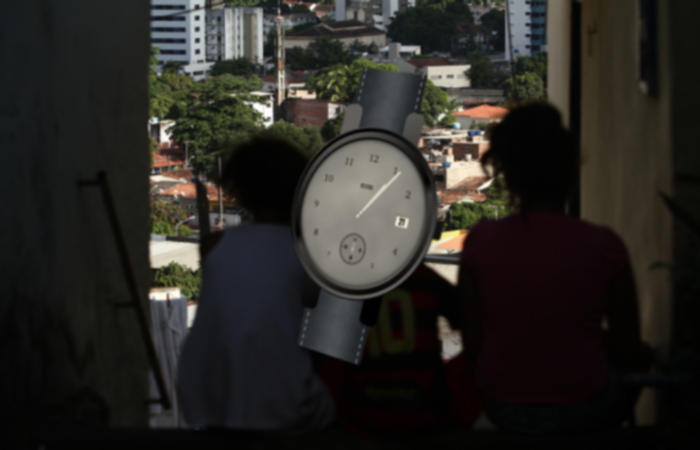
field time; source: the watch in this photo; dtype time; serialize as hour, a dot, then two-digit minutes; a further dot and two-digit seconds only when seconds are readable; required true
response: 1.06
